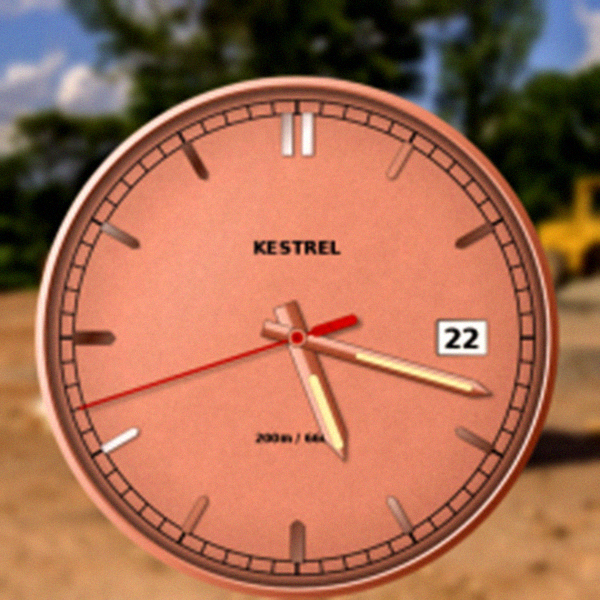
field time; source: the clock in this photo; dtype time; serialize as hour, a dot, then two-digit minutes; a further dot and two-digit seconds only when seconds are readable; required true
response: 5.17.42
